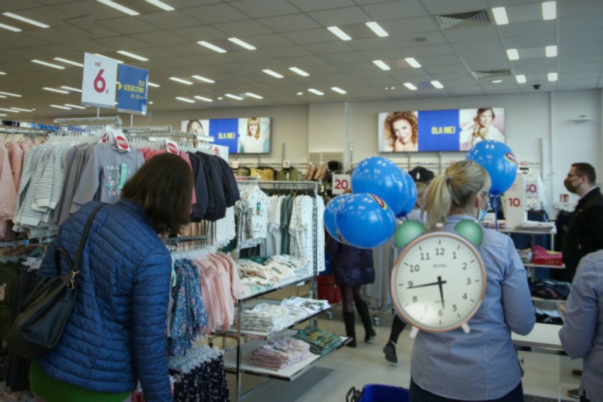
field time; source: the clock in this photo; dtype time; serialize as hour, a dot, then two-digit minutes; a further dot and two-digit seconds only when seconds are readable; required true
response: 5.44
